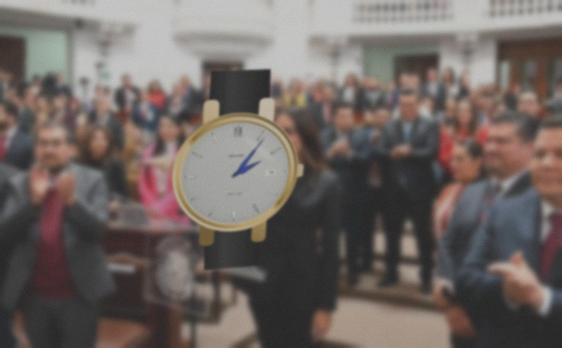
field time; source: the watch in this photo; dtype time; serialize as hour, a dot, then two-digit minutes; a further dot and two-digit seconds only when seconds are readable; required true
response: 2.06
